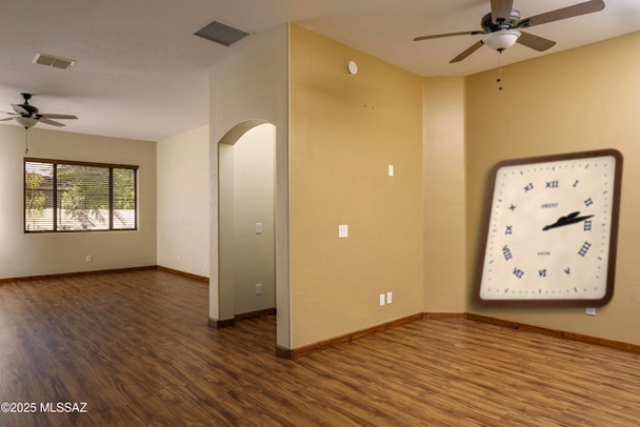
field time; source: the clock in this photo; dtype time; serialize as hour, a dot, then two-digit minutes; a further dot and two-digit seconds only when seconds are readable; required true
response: 2.13
